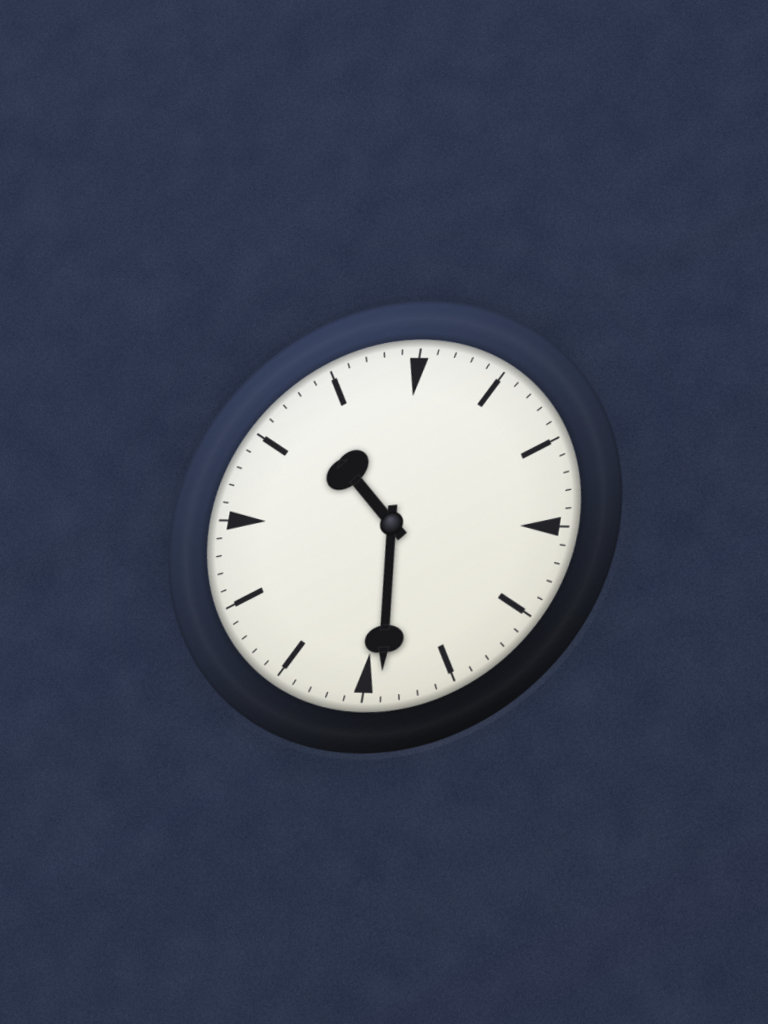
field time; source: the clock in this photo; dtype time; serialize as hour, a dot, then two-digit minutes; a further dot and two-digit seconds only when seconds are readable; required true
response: 10.29
